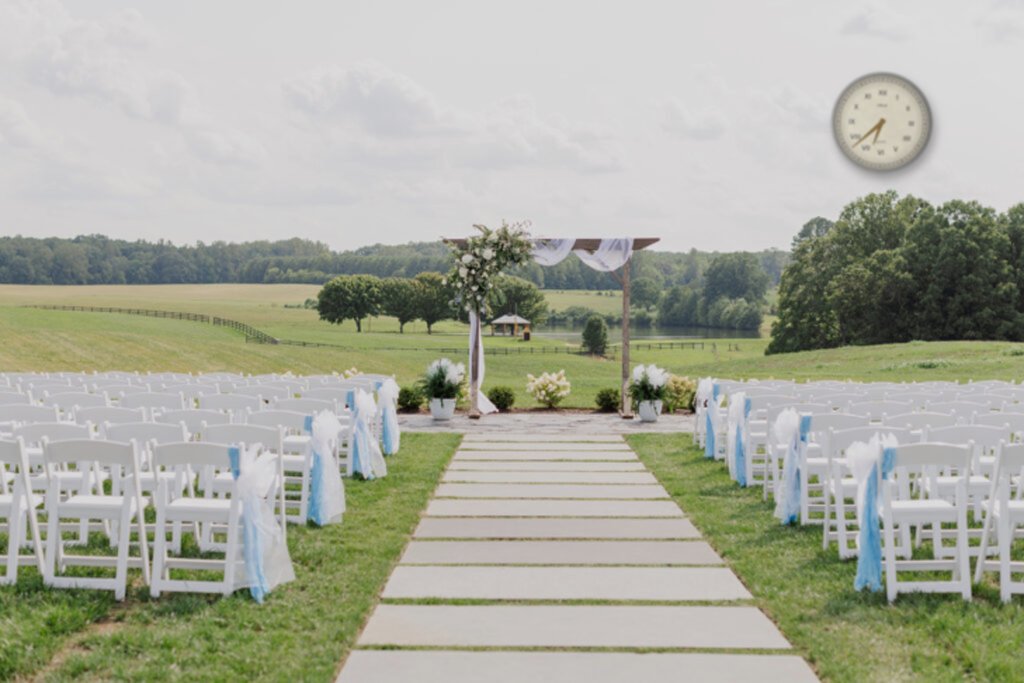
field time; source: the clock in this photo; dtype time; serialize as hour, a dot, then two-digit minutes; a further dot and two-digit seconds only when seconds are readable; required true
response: 6.38
